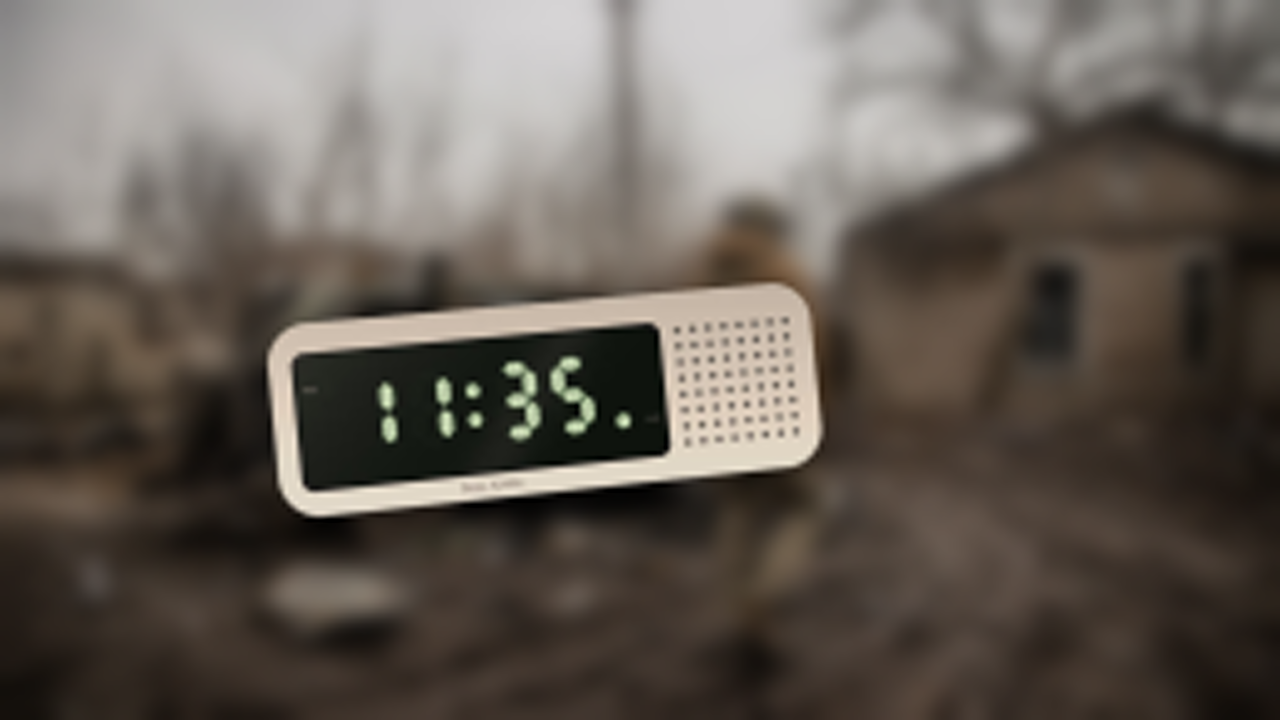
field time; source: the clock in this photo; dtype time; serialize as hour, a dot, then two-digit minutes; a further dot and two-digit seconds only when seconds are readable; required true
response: 11.35
